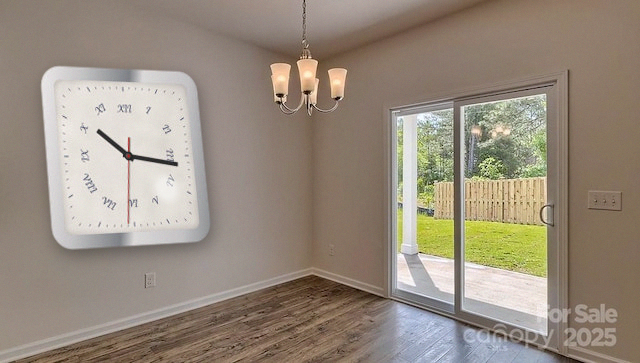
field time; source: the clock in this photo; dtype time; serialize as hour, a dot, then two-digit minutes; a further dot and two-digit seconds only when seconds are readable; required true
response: 10.16.31
